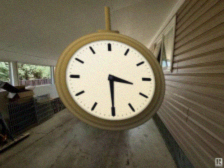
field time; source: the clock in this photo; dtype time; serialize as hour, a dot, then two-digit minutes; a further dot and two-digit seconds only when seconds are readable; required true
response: 3.30
